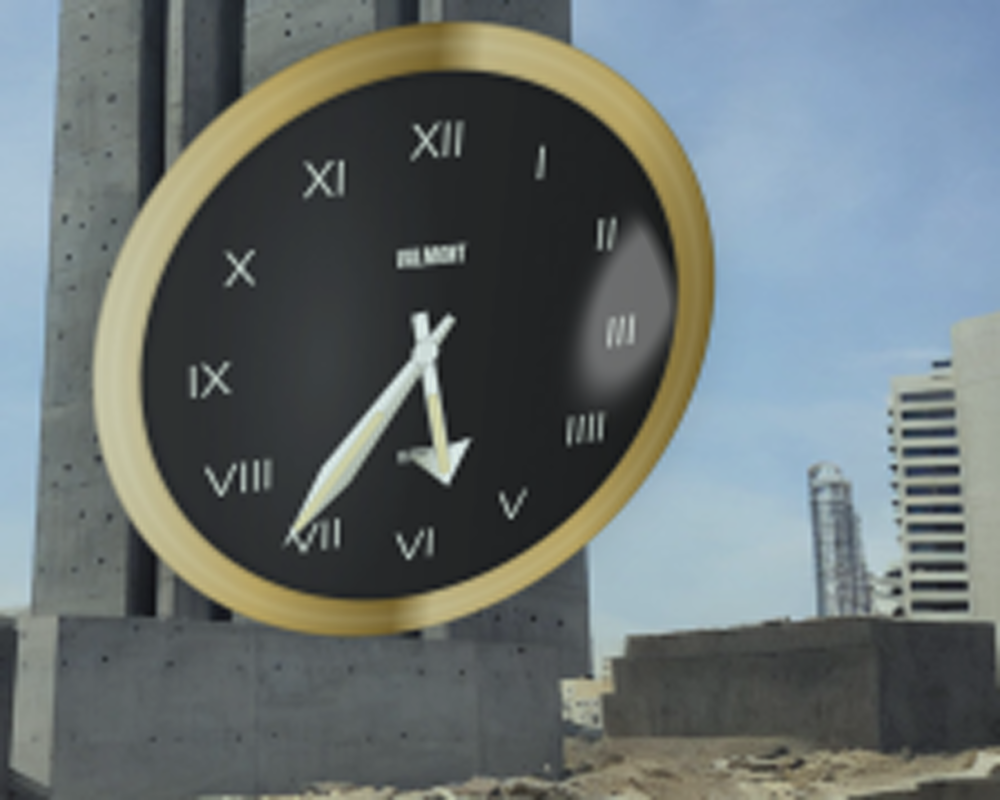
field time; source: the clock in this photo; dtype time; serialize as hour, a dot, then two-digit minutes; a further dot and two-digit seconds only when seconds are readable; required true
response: 5.36
